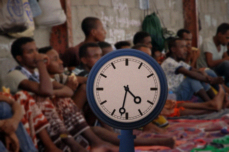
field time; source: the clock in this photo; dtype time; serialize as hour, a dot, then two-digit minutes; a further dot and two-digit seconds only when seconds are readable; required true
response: 4.32
